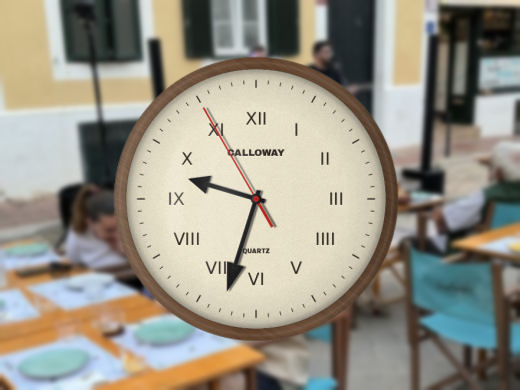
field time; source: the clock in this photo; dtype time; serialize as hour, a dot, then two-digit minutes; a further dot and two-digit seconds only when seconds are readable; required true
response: 9.32.55
